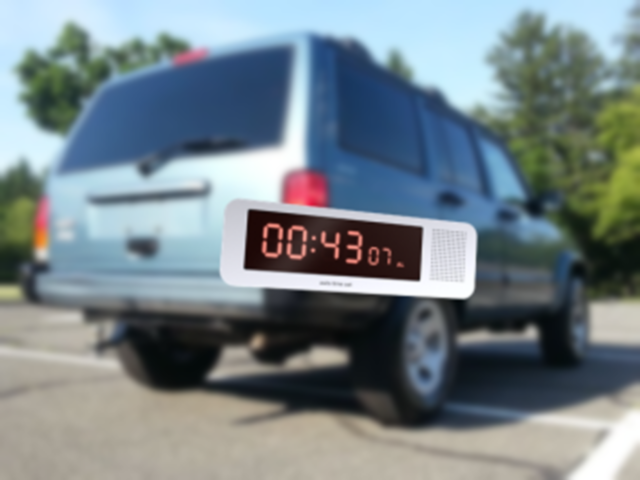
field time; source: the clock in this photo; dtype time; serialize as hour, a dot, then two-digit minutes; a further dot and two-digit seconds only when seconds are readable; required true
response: 0.43.07
